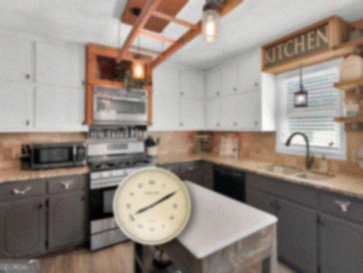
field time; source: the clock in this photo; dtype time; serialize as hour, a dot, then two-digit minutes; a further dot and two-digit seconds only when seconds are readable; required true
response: 8.10
